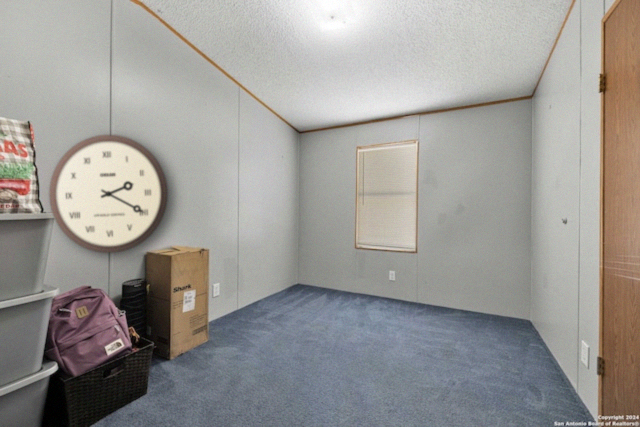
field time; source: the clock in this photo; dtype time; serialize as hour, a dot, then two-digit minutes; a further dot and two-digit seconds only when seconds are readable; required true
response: 2.20
